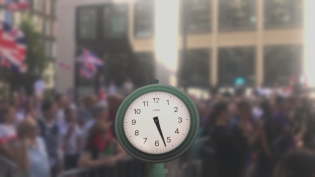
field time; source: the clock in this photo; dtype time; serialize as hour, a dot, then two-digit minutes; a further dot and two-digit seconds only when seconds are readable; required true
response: 5.27
